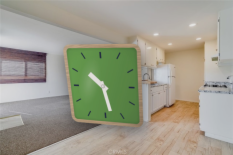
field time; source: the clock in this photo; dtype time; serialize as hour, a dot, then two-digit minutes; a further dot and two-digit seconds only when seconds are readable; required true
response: 10.28
